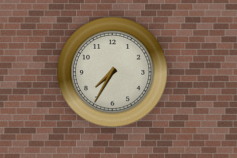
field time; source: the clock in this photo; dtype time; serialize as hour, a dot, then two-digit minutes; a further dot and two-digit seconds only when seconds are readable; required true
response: 7.35
